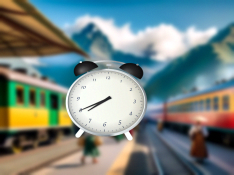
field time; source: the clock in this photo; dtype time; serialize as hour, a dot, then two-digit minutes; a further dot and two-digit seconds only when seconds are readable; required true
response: 7.40
